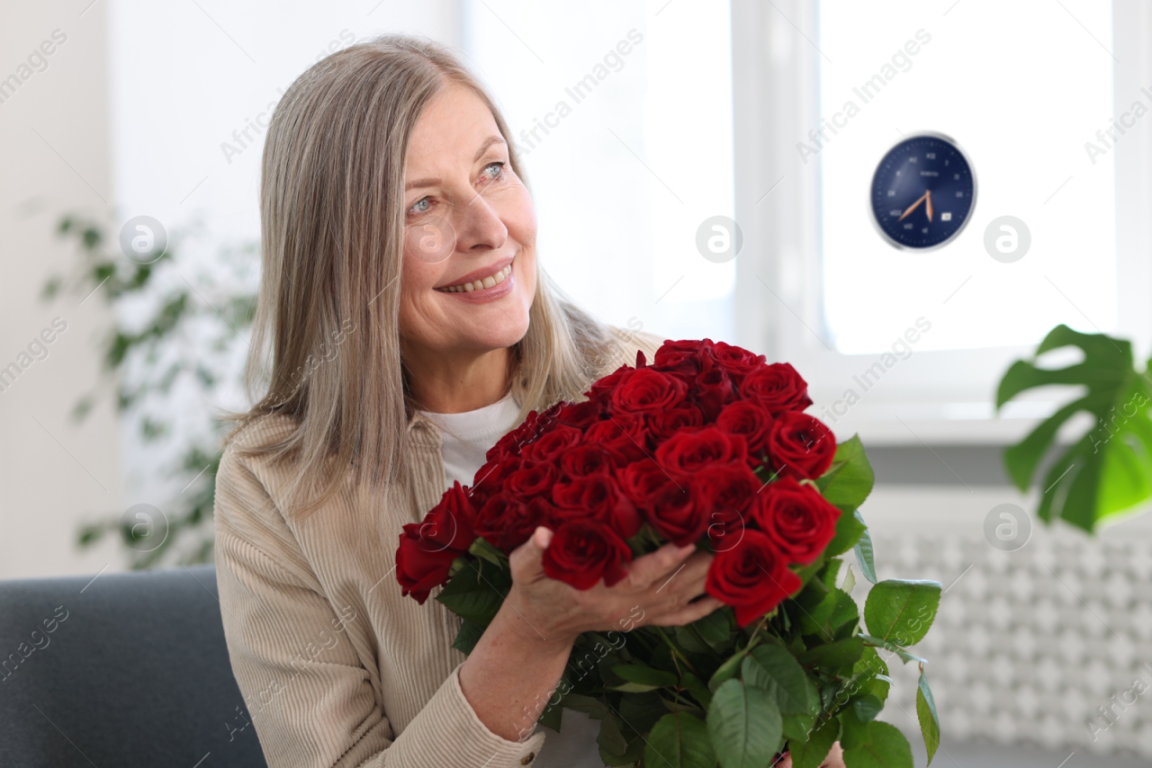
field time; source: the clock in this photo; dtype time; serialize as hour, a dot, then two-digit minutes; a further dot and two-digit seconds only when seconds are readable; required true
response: 5.38
